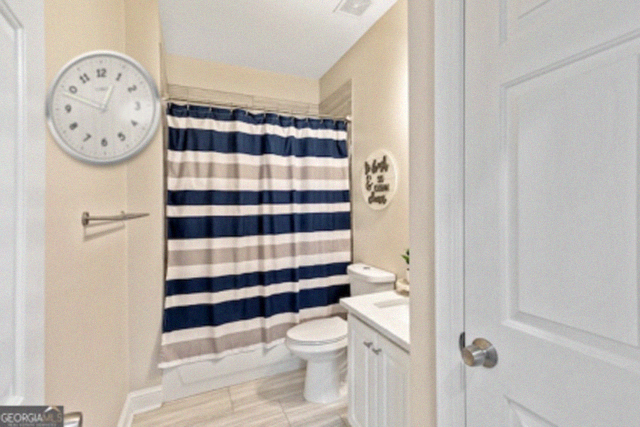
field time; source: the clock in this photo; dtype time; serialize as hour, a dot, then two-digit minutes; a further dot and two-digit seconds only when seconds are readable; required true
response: 12.49
